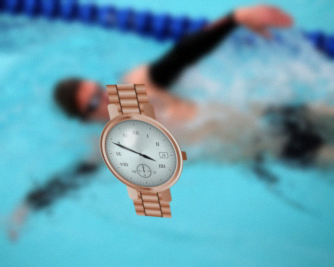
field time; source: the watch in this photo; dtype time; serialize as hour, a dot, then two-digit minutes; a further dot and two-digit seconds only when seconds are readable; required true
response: 3.49
